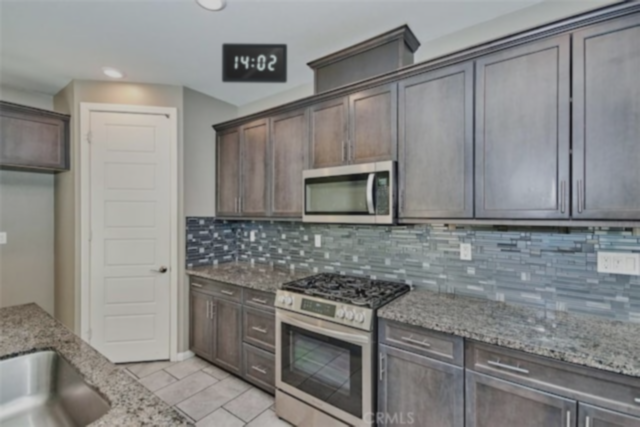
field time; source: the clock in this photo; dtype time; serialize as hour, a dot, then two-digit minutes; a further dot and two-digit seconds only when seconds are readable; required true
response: 14.02
